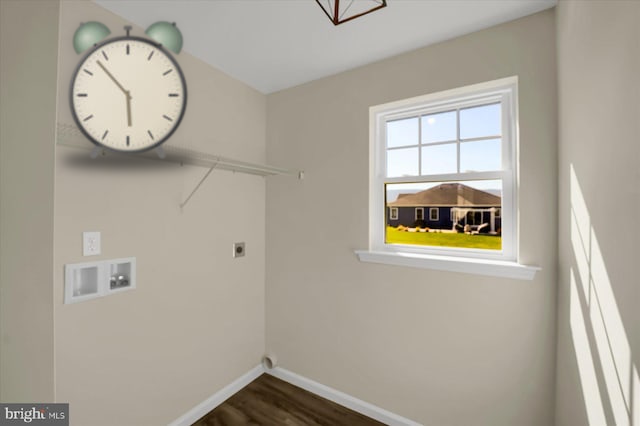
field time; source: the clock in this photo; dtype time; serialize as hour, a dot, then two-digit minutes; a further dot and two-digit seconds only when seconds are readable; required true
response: 5.53
